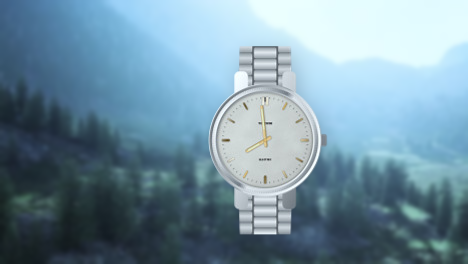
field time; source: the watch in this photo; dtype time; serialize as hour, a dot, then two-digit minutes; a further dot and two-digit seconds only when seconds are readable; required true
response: 7.59
